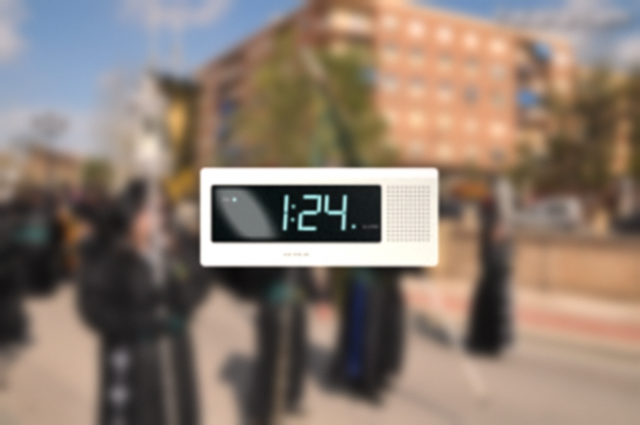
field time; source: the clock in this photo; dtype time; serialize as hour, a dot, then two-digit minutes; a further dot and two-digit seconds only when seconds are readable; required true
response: 1.24
